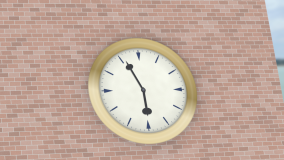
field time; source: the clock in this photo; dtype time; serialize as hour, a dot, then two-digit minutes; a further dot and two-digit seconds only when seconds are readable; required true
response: 5.56
